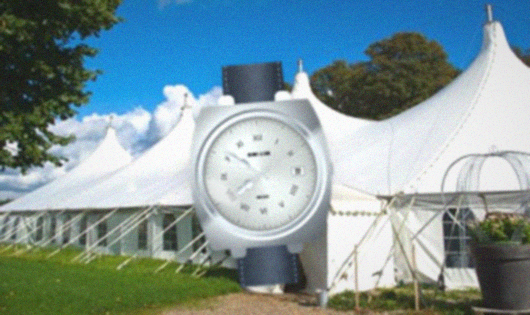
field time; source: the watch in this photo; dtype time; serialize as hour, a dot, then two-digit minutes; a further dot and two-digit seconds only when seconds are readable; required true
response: 7.51
